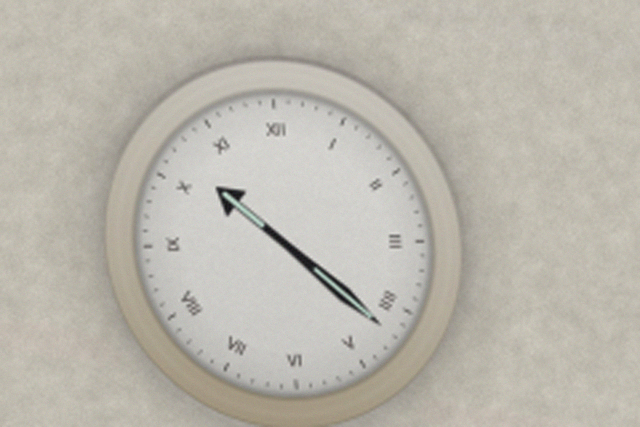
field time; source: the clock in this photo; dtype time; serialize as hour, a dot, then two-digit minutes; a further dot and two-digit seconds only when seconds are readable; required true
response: 10.22
